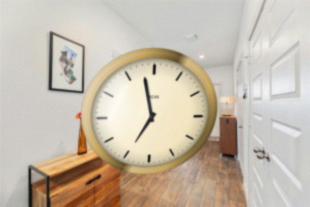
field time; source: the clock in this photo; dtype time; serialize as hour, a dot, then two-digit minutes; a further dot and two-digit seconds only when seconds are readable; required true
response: 6.58
